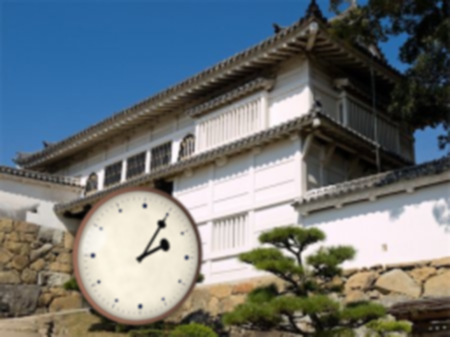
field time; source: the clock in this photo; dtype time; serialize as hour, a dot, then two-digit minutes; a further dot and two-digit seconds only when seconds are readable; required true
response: 2.05
